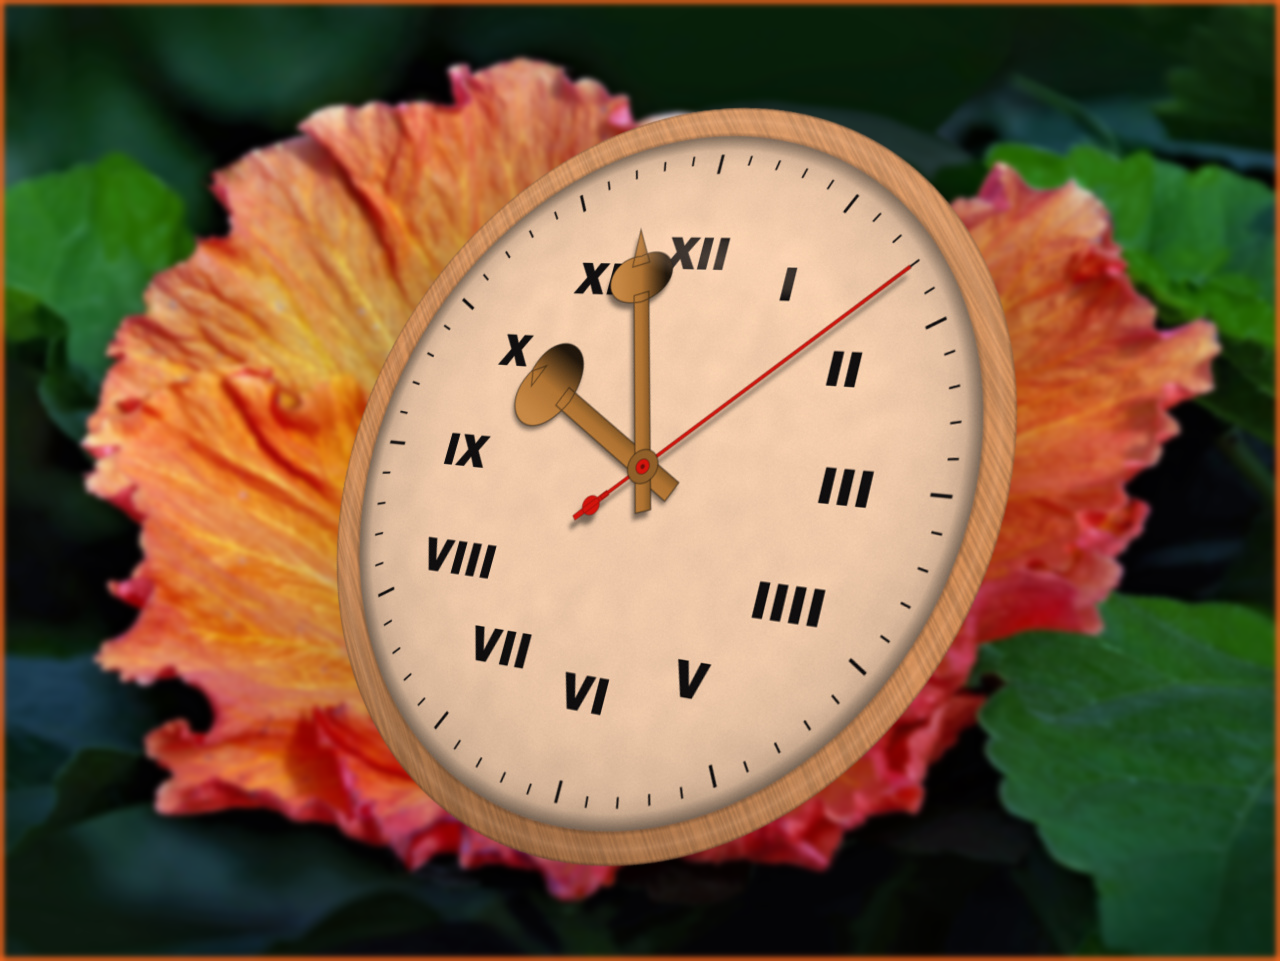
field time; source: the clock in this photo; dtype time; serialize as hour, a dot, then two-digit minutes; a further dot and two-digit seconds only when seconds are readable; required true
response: 9.57.08
